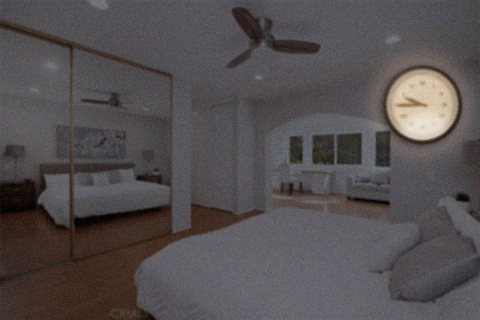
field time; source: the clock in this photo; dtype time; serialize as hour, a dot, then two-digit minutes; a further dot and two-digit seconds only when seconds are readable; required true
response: 9.45
